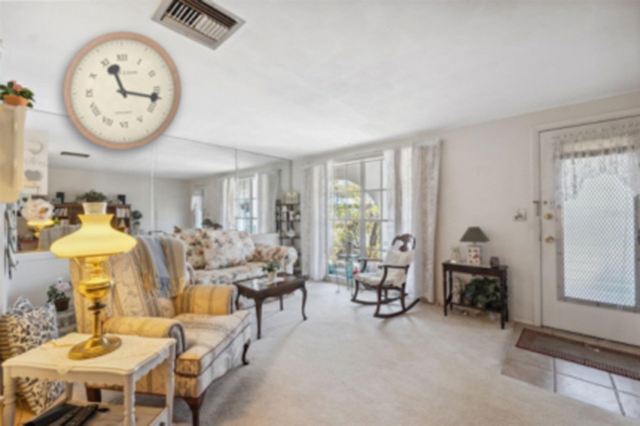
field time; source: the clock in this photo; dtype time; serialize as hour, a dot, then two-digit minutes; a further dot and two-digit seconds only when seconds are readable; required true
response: 11.17
